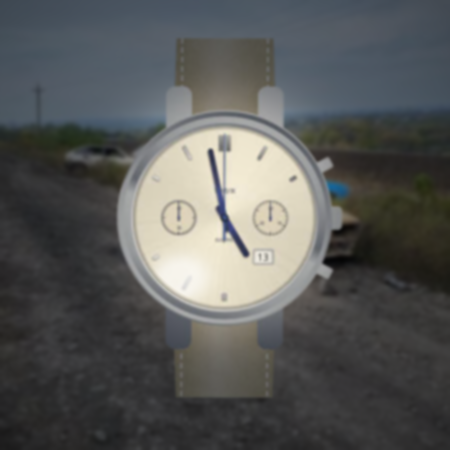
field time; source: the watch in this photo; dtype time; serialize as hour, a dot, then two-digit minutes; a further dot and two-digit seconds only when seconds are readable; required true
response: 4.58
